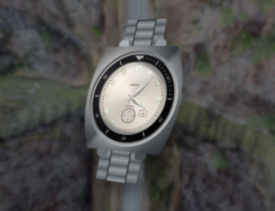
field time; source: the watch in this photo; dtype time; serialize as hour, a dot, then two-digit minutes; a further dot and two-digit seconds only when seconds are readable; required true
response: 4.07
